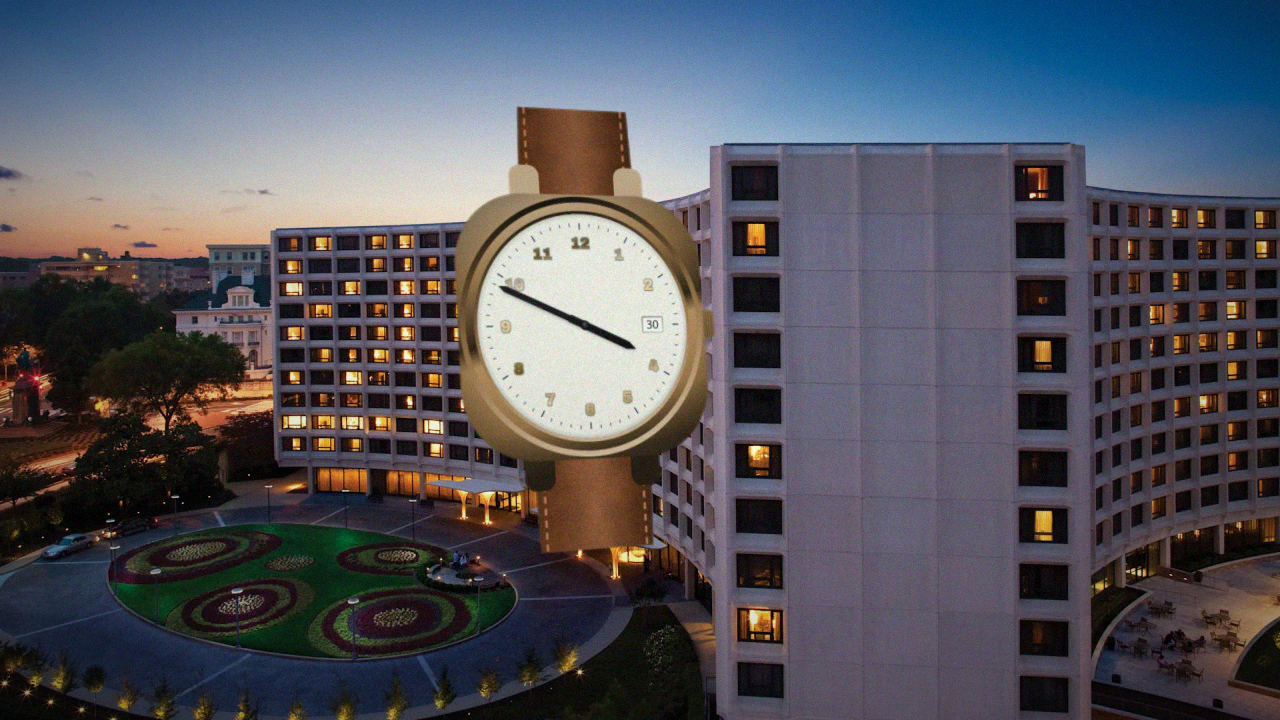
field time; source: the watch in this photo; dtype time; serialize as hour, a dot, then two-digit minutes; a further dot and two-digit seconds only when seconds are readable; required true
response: 3.49
